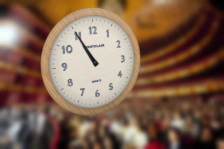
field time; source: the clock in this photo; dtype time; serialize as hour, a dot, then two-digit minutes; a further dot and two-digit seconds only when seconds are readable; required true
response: 10.55
